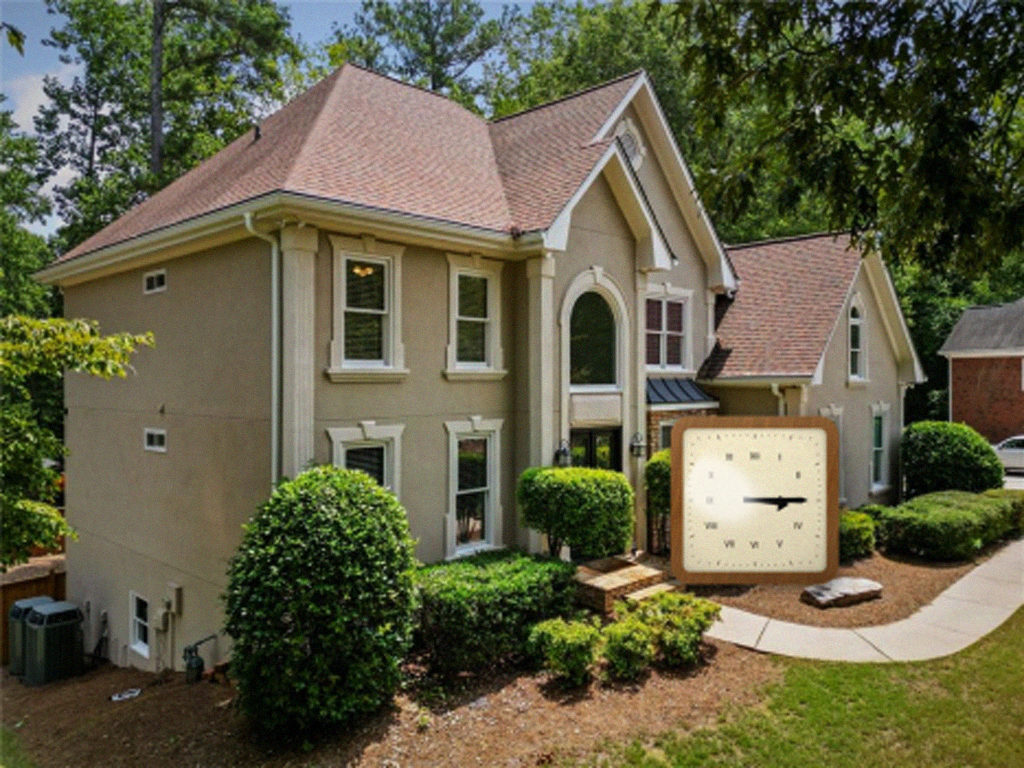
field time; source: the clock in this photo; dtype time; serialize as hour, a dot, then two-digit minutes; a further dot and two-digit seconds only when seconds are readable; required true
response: 3.15
